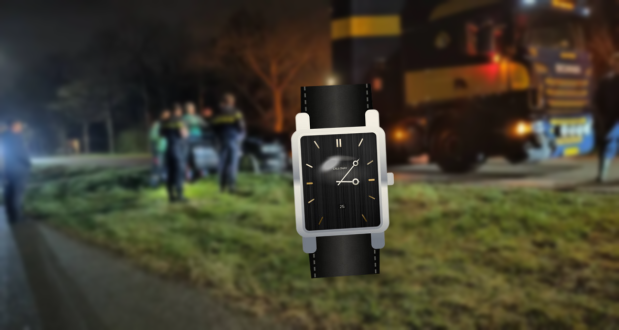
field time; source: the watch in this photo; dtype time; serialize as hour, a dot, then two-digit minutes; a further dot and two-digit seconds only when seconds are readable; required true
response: 3.07
